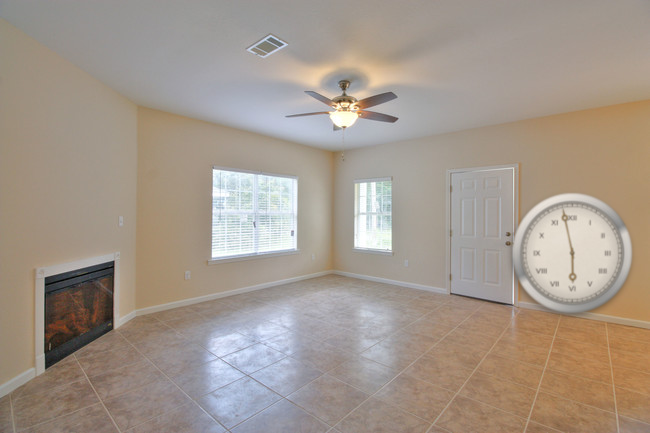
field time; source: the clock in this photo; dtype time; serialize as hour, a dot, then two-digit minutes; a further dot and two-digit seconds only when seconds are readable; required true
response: 5.58
